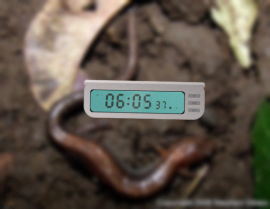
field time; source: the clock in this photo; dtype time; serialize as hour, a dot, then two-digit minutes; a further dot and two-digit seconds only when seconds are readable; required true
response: 6.05.37
